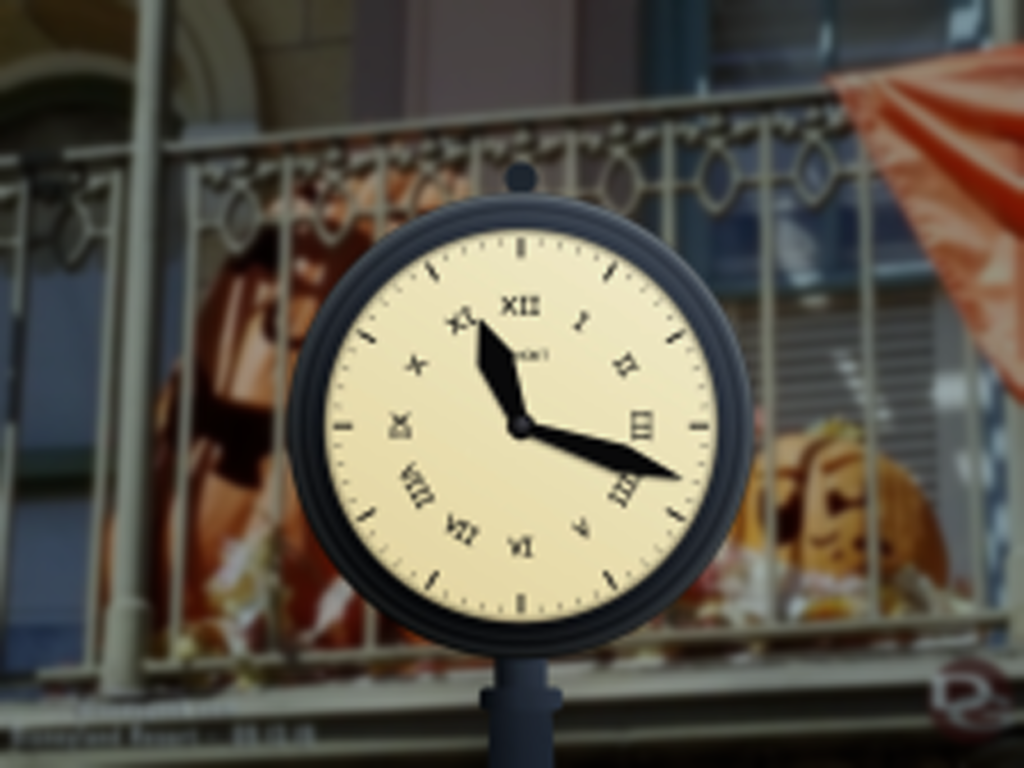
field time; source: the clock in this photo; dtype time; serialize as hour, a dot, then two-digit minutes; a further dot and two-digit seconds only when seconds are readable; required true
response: 11.18
